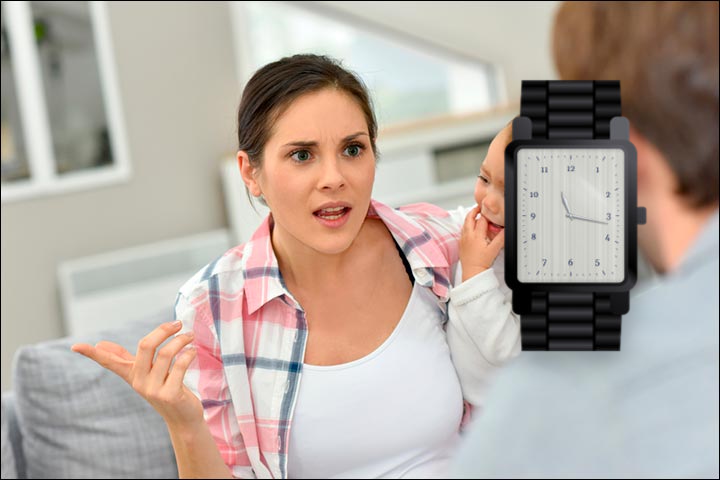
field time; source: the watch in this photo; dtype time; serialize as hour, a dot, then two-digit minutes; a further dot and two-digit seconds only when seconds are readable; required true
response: 11.17
